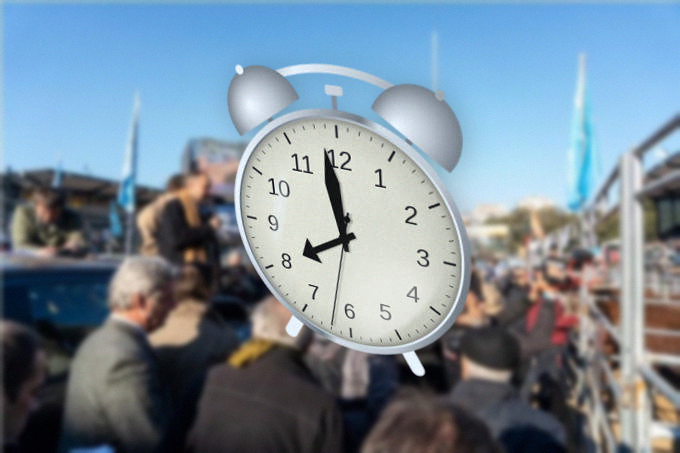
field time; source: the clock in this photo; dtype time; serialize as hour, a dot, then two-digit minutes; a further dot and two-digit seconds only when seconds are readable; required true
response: 7.58.32
